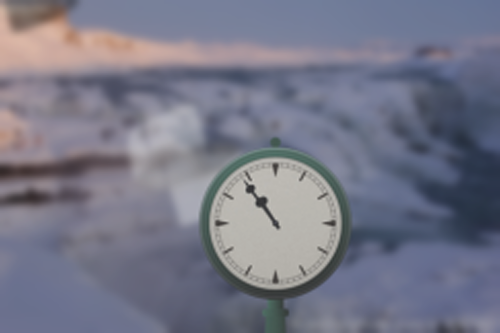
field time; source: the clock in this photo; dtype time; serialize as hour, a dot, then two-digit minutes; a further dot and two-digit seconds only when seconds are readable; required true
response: 10.54
